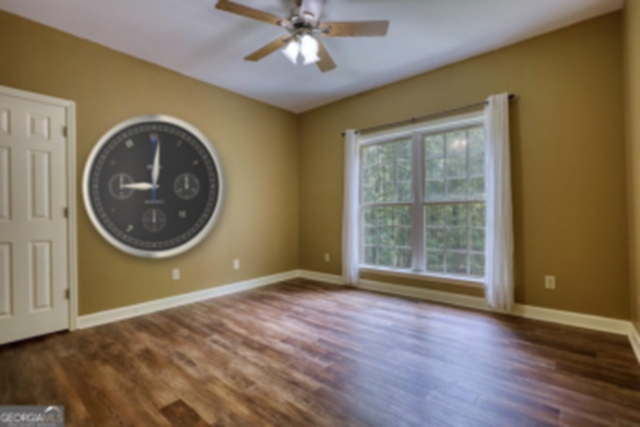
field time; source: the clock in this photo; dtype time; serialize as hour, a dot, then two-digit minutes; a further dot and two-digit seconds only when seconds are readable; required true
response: 9.01
